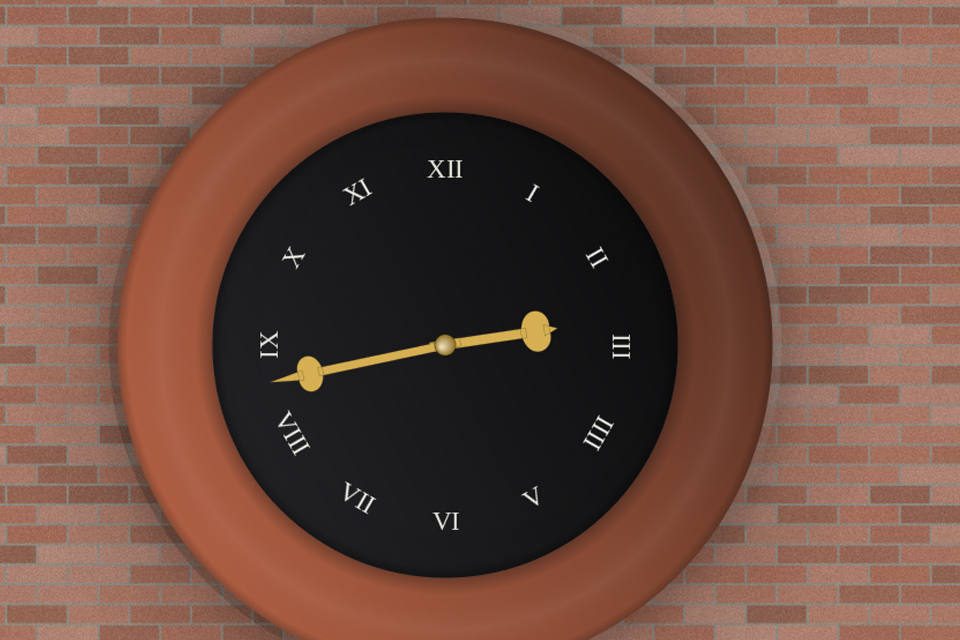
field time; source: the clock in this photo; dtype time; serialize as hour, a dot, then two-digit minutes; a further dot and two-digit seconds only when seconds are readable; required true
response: 2.43
